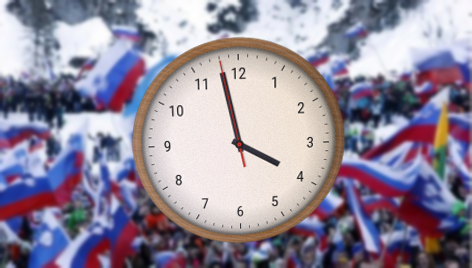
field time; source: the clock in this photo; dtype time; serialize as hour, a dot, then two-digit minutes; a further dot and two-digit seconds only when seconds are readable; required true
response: 3.57.58
